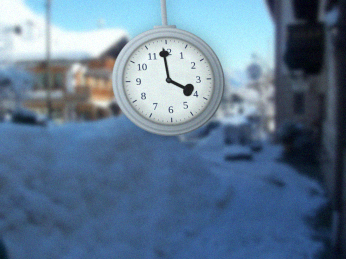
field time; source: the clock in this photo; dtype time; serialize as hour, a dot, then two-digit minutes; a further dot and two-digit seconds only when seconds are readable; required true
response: 3.59
